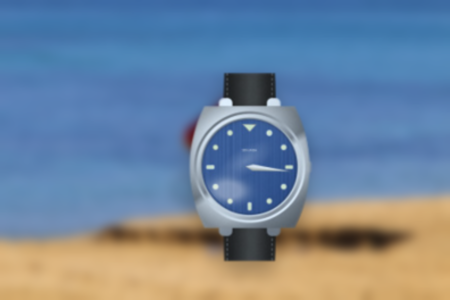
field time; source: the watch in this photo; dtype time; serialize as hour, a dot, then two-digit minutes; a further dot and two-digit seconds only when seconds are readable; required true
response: 3.16
